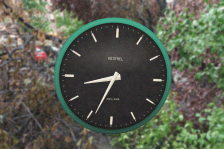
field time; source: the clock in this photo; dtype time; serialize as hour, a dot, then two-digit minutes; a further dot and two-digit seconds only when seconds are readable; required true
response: 8.34
